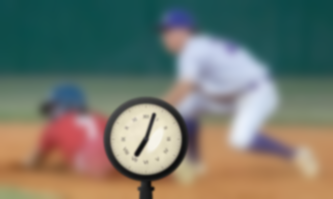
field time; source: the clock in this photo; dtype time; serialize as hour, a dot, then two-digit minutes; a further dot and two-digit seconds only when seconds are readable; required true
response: 7.03
